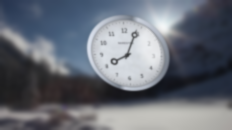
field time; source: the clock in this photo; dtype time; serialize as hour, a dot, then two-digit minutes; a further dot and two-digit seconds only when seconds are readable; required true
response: 8.04
